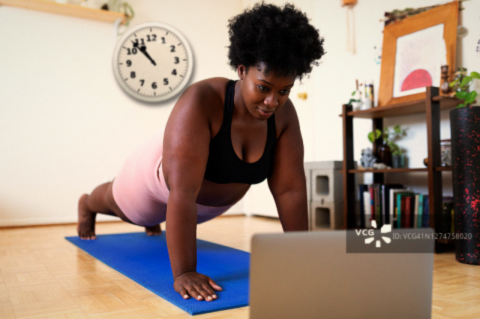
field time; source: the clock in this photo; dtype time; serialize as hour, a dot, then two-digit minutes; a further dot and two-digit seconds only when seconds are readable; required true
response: 10.53
